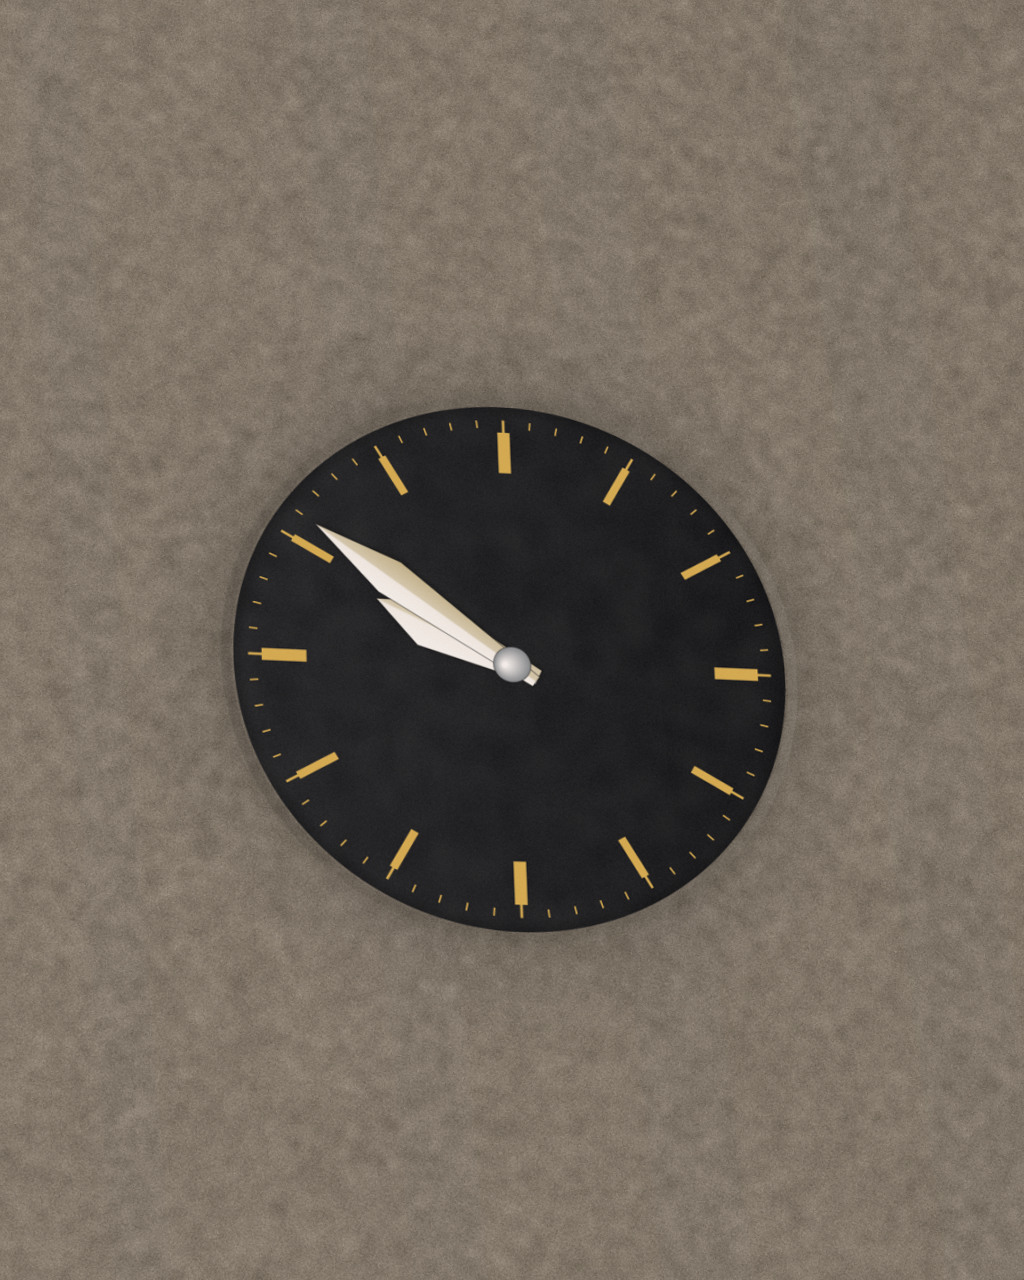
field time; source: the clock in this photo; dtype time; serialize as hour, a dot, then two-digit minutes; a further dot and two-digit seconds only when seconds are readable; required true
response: 9.51
